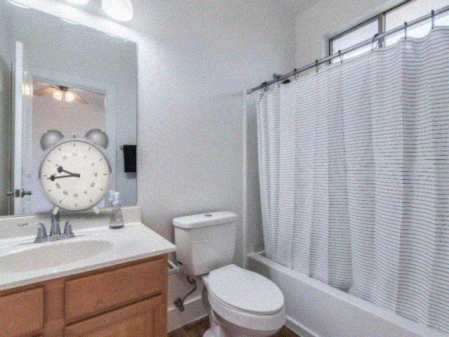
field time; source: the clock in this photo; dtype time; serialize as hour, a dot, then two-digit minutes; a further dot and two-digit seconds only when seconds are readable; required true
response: 9.44
